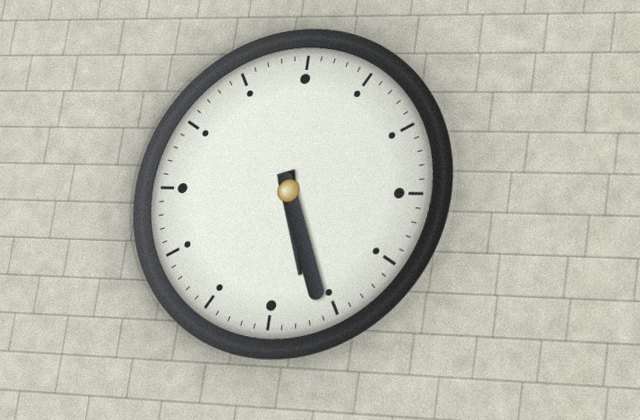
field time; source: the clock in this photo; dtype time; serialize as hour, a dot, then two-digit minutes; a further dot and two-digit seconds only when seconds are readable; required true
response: 5.26
